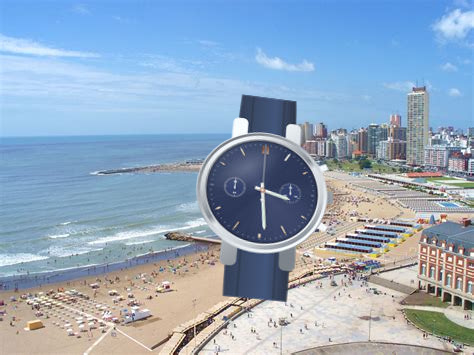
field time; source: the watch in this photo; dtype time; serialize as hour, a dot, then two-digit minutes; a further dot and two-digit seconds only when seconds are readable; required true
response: 3.29
